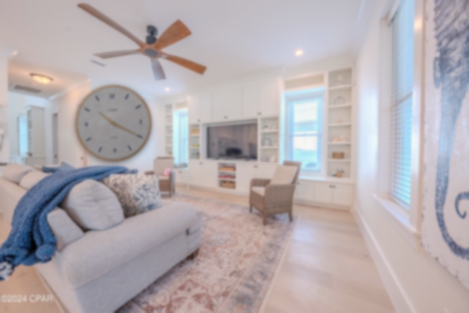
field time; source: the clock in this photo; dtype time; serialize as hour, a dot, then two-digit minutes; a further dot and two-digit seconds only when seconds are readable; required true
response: 10.20
